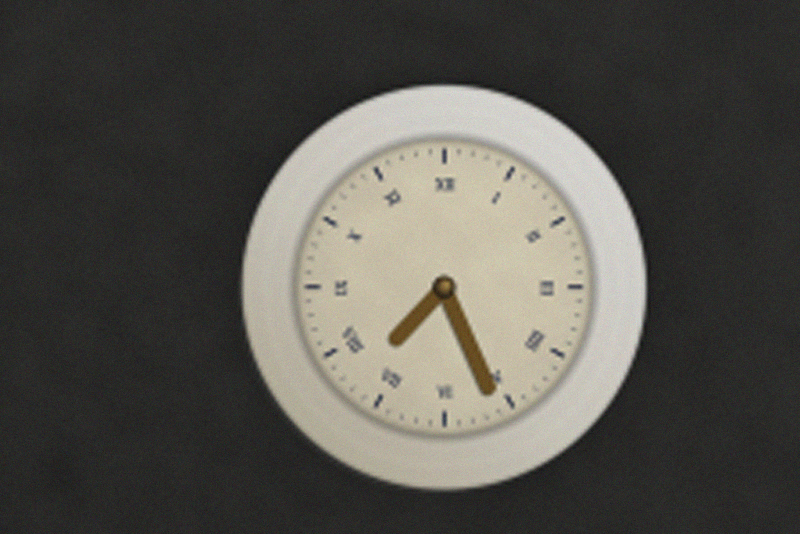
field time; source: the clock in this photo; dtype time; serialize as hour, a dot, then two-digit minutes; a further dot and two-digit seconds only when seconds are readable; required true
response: 7.26
